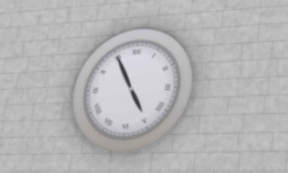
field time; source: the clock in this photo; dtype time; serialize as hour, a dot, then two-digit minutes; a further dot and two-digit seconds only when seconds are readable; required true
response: 4.55
